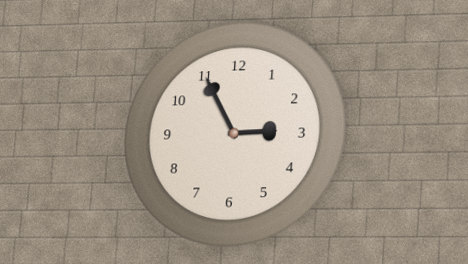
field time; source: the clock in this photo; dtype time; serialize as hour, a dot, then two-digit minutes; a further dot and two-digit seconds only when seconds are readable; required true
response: 2.55
